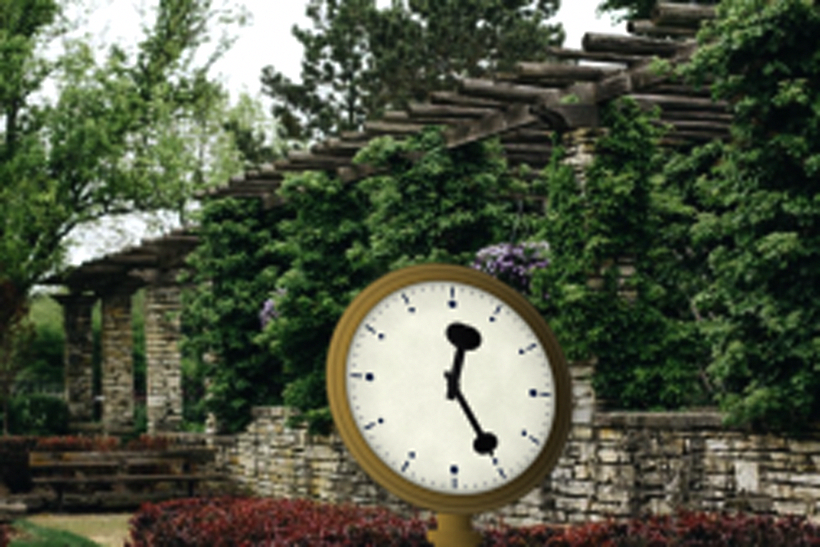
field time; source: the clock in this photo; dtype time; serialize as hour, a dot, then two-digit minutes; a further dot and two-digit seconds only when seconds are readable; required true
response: 12.25
